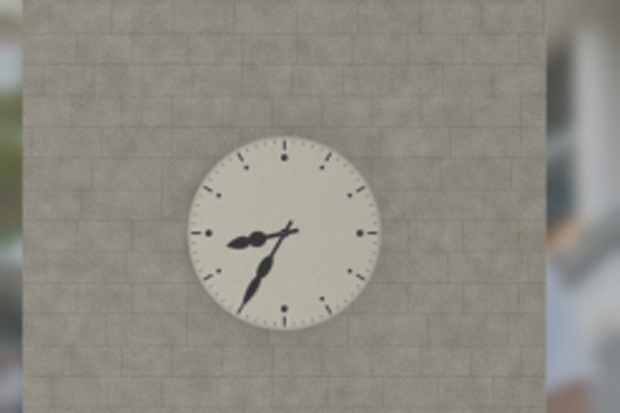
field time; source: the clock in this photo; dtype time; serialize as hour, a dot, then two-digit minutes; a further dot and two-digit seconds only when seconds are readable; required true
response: 8.35
